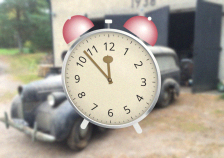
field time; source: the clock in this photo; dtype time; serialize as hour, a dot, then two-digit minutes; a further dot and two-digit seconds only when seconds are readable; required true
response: 11.53
